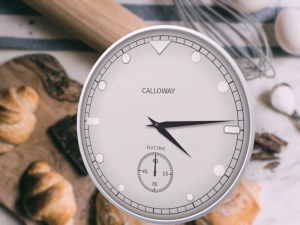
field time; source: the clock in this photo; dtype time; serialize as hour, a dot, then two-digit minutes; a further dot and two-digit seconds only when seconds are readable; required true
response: 4.14
